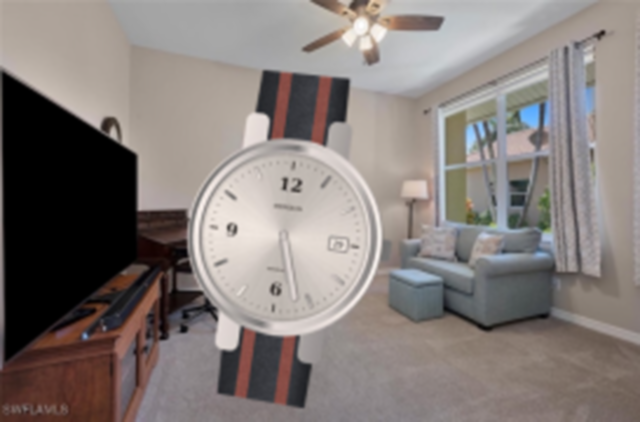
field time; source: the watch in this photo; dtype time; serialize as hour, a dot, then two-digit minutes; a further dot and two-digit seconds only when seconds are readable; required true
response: 5.27
